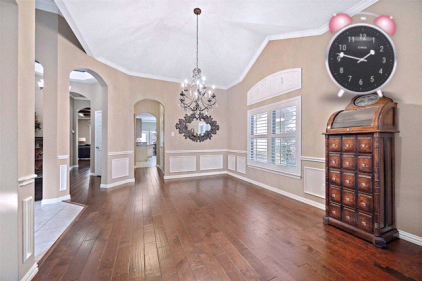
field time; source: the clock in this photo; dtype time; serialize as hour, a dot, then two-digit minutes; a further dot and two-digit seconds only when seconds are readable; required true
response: 1.47
